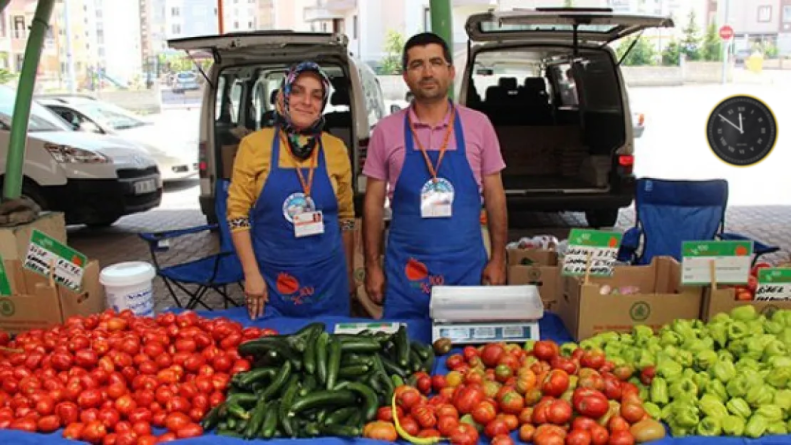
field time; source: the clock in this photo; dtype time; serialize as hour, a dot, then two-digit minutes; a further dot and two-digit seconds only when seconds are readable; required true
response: 11.51
